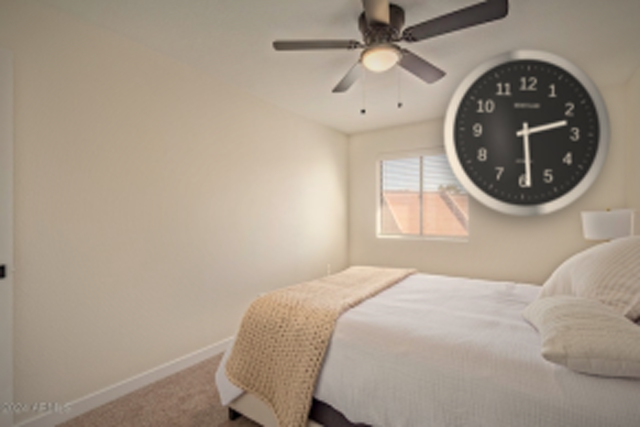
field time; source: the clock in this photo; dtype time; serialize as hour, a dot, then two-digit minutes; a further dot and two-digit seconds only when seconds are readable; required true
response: 2.29
